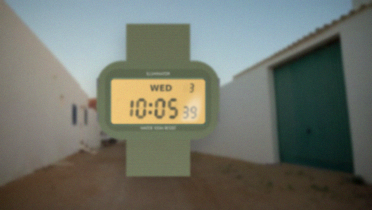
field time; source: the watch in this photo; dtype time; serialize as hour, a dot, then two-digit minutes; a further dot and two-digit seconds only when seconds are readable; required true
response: 10.05.39
